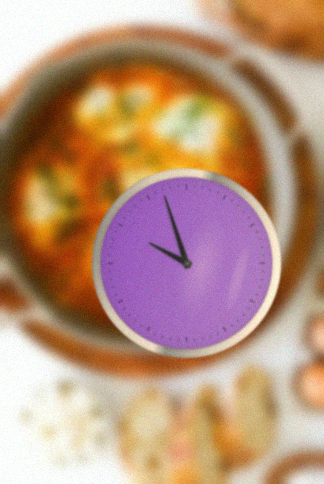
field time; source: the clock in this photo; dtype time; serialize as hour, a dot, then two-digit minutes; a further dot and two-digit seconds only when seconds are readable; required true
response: 9.57
